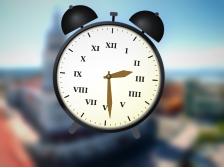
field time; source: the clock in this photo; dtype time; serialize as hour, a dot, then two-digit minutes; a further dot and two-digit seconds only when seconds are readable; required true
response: 2.29
